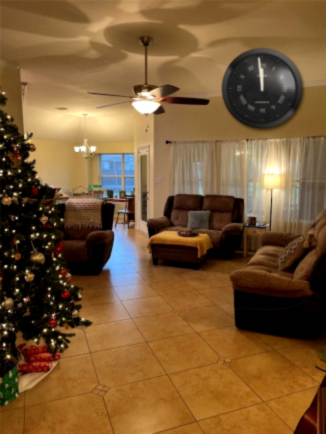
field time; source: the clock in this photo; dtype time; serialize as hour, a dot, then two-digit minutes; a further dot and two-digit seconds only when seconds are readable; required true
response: 11.59
